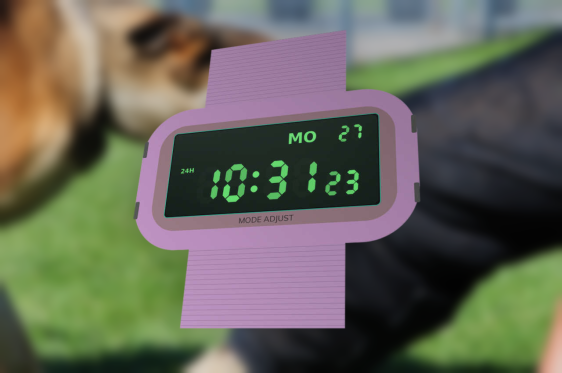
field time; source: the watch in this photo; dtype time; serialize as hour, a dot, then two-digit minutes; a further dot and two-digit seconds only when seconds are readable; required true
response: 10.31.23
